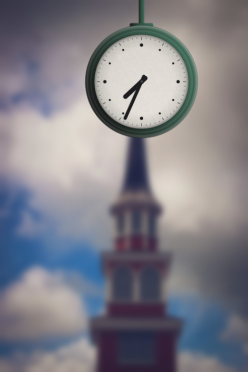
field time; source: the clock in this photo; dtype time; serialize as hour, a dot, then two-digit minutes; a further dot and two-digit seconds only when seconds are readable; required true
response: 7.34
